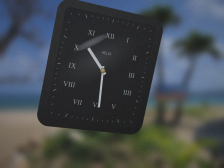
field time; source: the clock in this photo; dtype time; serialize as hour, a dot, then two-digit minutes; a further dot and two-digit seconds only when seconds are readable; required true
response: 10.29
